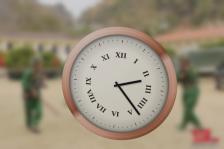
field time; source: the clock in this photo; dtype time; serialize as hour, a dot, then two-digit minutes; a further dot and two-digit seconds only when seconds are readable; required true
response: 2.23
